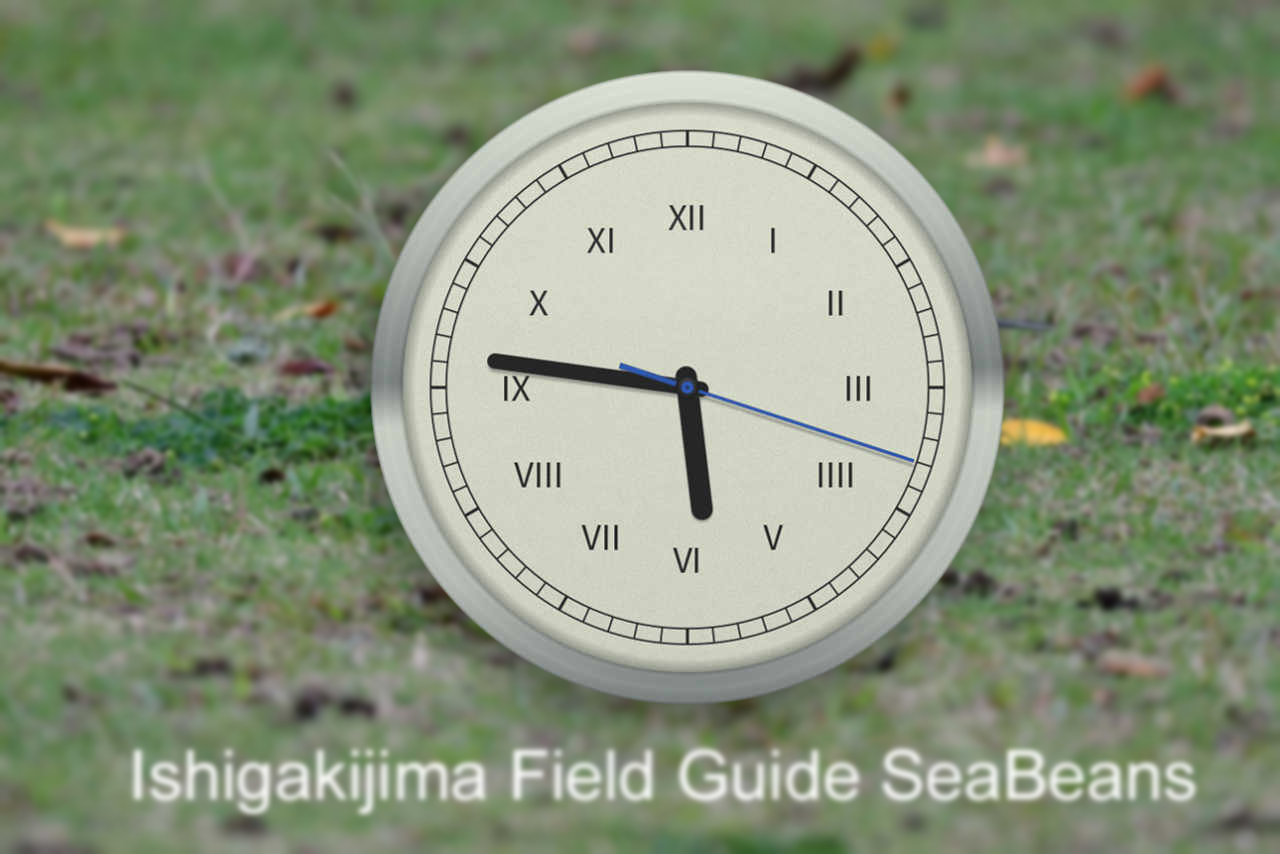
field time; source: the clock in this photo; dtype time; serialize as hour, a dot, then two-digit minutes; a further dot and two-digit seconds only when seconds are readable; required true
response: 5.46.18
